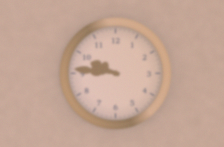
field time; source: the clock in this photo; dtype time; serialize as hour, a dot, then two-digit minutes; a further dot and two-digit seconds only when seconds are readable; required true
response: 9.46
